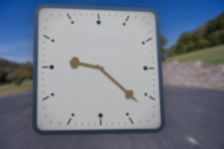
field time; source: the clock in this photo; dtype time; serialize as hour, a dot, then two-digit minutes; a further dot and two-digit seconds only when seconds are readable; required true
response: 9.22
